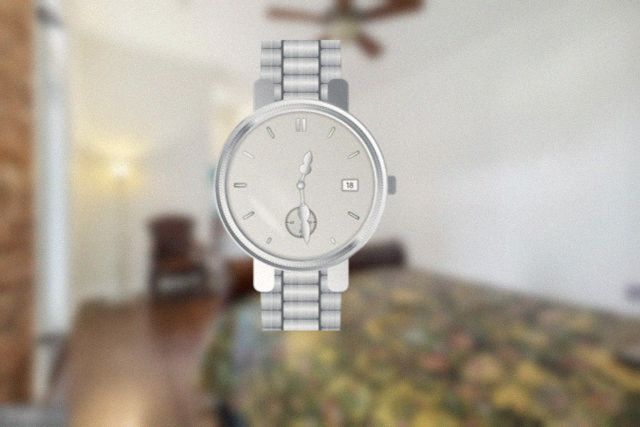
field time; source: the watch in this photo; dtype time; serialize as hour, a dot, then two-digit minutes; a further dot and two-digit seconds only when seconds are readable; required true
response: 12.29
